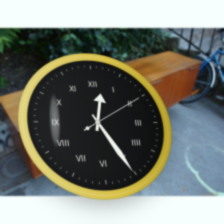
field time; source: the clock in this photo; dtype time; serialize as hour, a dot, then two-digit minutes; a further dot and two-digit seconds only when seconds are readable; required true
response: 12.25.10
